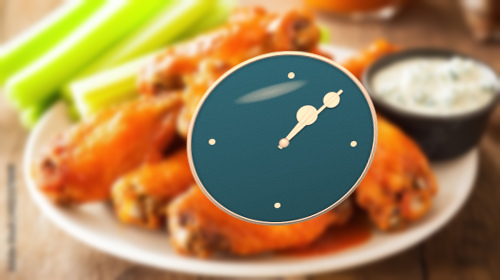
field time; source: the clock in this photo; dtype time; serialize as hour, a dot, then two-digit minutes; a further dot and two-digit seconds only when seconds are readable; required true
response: 1.07
